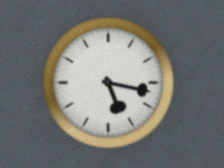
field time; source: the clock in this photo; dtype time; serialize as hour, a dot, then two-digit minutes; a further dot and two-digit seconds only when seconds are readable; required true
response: 5.17
